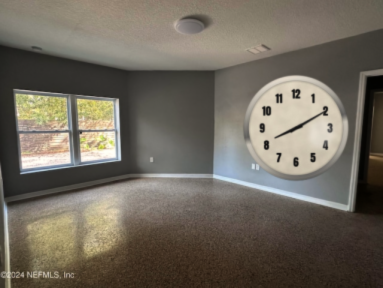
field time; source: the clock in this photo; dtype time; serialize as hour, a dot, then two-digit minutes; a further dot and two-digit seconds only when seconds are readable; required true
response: 8.10
